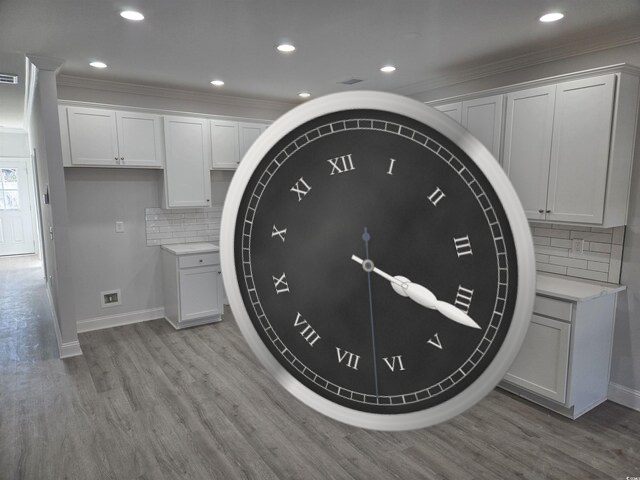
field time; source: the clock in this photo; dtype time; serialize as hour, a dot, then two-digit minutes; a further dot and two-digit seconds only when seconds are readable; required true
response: 4.21.32
